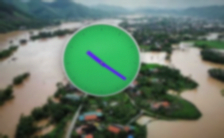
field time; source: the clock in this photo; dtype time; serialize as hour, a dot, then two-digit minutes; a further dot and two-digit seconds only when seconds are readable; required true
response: 10.21
